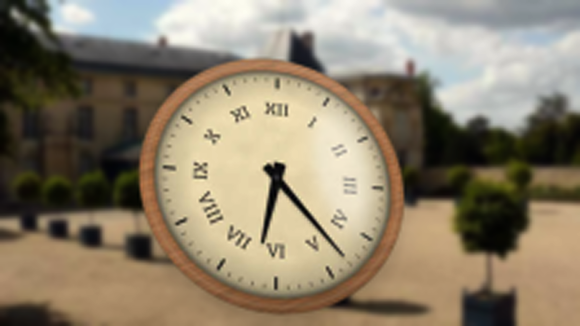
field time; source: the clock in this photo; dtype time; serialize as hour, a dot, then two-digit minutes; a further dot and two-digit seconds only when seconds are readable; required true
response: 6.23
